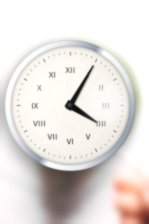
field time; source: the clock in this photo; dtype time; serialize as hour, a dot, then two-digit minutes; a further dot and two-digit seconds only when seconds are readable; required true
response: 4.05
